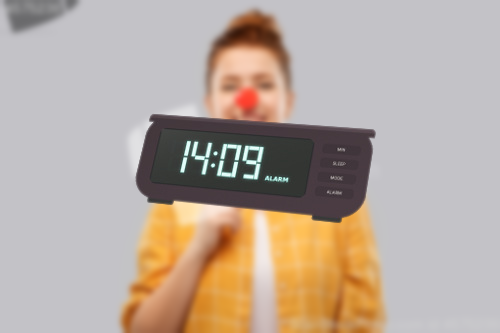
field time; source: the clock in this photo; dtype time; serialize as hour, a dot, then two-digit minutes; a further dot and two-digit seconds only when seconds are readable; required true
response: 14.09
